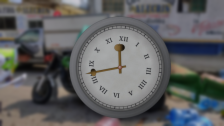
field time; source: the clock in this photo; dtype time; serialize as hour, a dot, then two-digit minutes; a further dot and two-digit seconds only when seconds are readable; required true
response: 11.42
